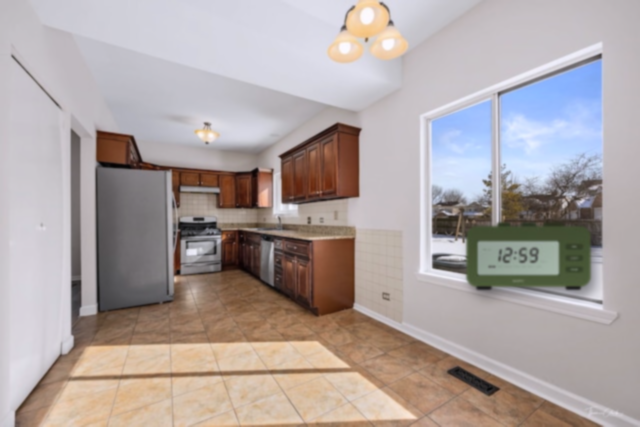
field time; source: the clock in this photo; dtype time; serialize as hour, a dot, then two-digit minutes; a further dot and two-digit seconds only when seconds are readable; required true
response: 12.59
